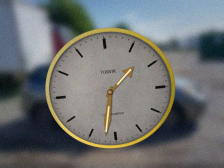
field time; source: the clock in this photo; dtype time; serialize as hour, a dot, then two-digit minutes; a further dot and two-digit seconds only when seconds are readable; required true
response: 1.32
